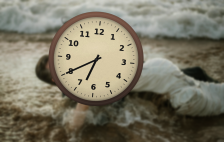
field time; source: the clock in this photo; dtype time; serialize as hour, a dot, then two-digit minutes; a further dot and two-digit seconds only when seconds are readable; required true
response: 6.40
